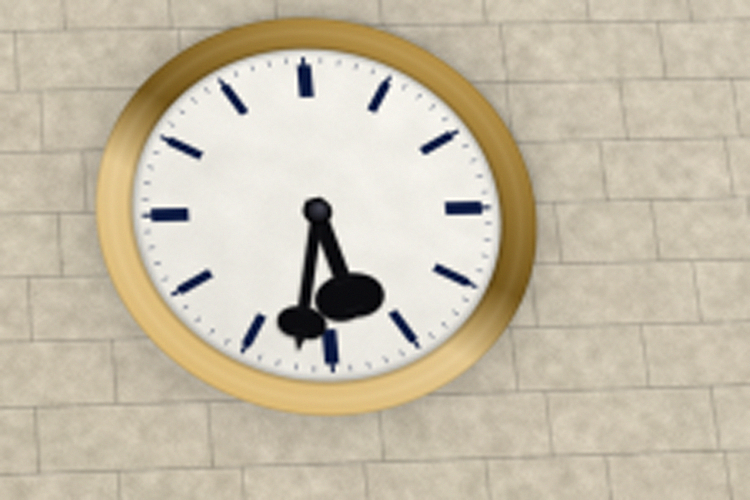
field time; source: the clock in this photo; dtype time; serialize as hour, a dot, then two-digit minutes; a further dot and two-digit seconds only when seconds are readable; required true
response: 5.32
